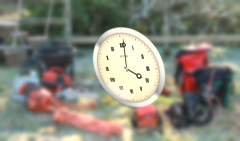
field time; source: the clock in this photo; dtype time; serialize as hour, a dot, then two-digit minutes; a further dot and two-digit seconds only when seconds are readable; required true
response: 4.01
